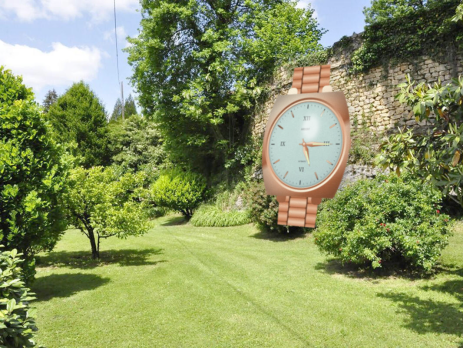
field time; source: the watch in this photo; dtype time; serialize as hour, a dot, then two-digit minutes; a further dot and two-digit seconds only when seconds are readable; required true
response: 5.15
